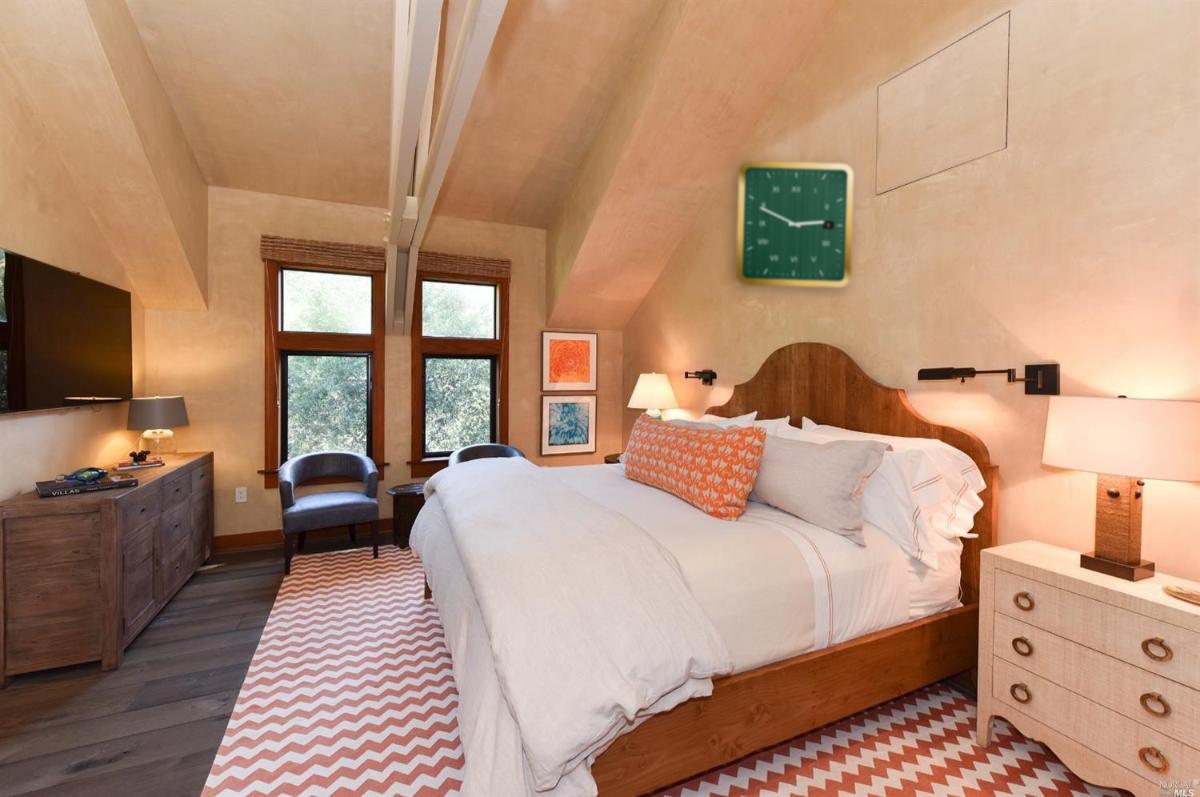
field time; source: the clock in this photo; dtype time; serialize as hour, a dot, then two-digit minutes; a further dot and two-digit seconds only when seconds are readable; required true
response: 2.49
